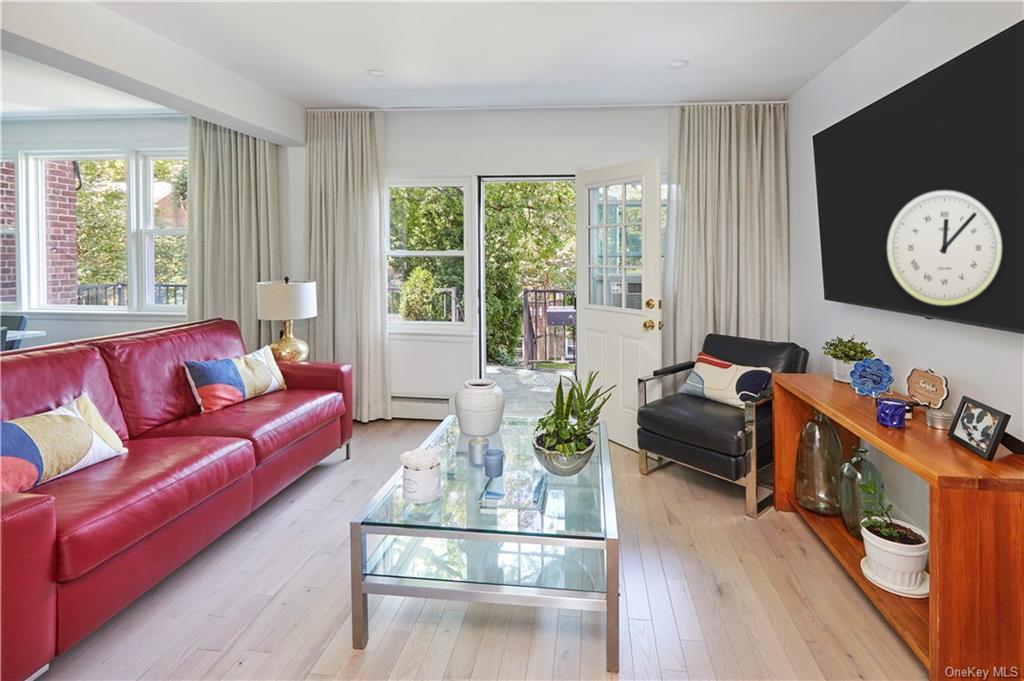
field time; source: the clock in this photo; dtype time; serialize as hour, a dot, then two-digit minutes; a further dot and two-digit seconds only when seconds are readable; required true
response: 12.07
